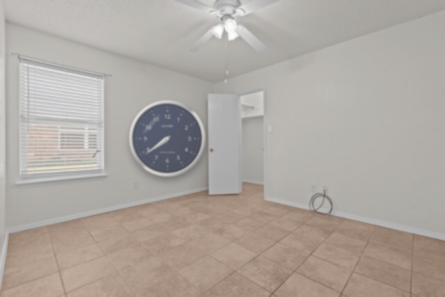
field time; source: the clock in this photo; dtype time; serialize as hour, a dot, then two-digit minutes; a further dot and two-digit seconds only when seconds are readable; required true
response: 7.39
